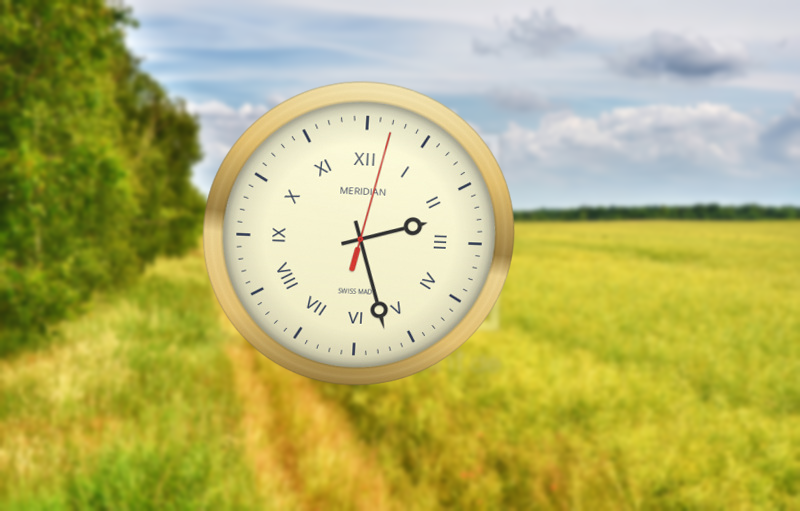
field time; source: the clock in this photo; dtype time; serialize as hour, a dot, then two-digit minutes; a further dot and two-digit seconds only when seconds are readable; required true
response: 2.27.02
